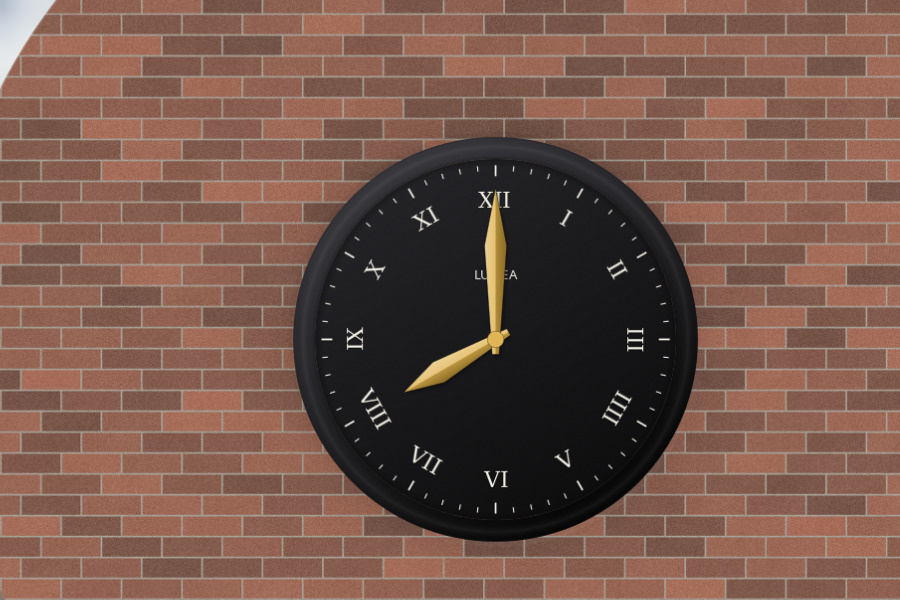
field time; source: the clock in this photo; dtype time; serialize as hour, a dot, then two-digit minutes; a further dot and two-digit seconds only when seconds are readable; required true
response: 8.00
